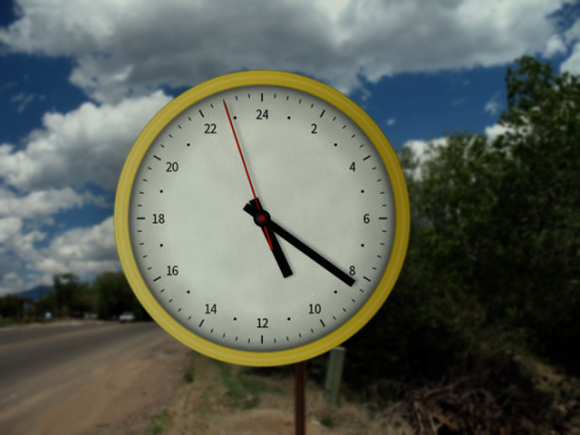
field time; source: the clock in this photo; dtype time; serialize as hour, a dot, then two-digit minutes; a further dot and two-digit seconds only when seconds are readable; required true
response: 10.20.57
